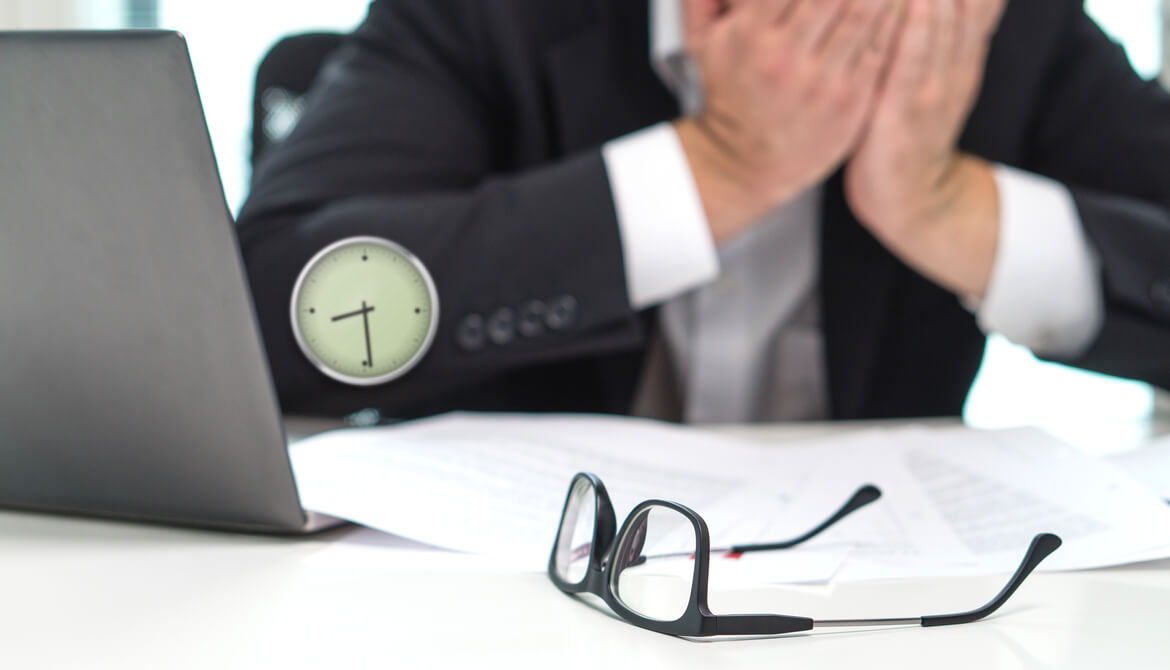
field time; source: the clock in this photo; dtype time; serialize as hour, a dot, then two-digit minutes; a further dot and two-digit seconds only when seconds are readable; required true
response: 8.29
